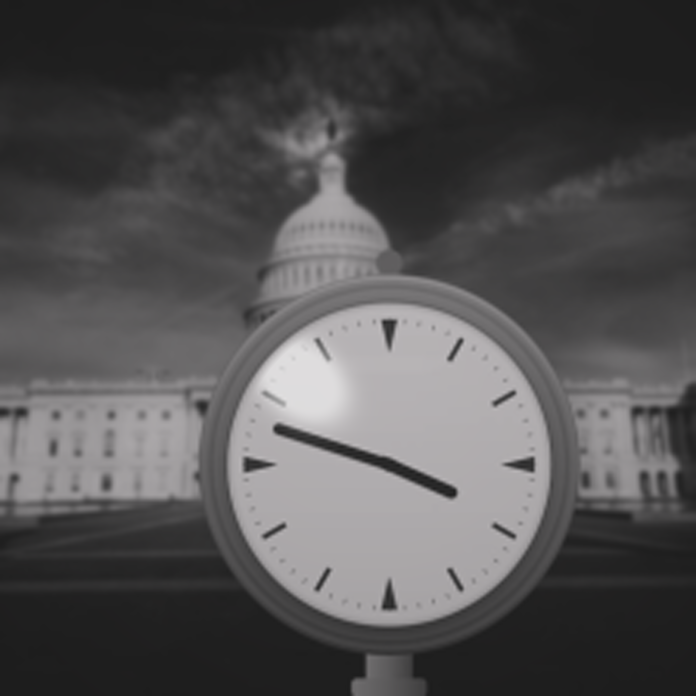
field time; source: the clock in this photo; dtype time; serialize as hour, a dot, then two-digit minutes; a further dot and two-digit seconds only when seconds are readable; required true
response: 3.48
